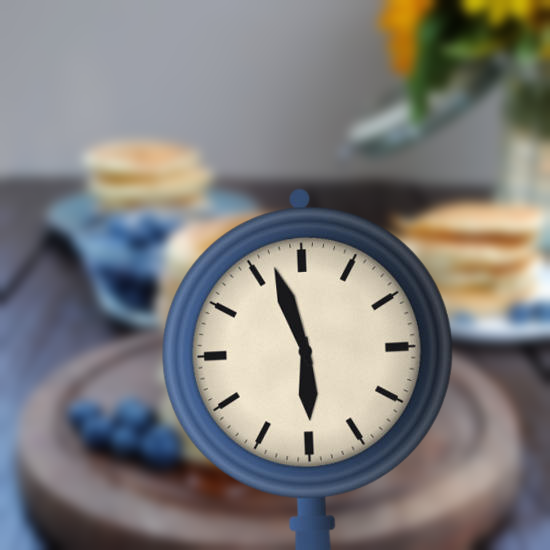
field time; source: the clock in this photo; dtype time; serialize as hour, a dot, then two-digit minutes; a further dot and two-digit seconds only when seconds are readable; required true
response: 5.57
